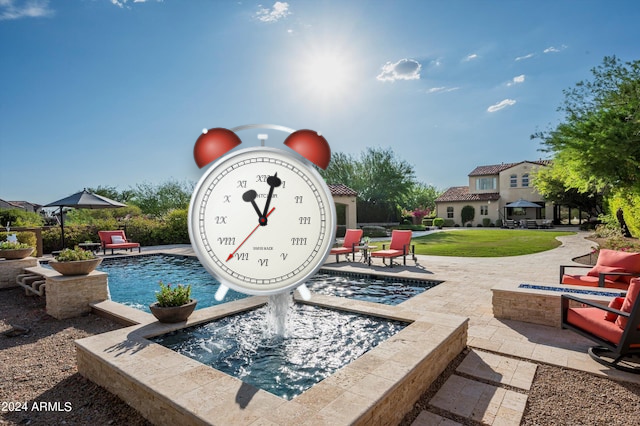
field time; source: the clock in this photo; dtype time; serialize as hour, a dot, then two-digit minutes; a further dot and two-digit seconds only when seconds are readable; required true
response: 11.02.37
